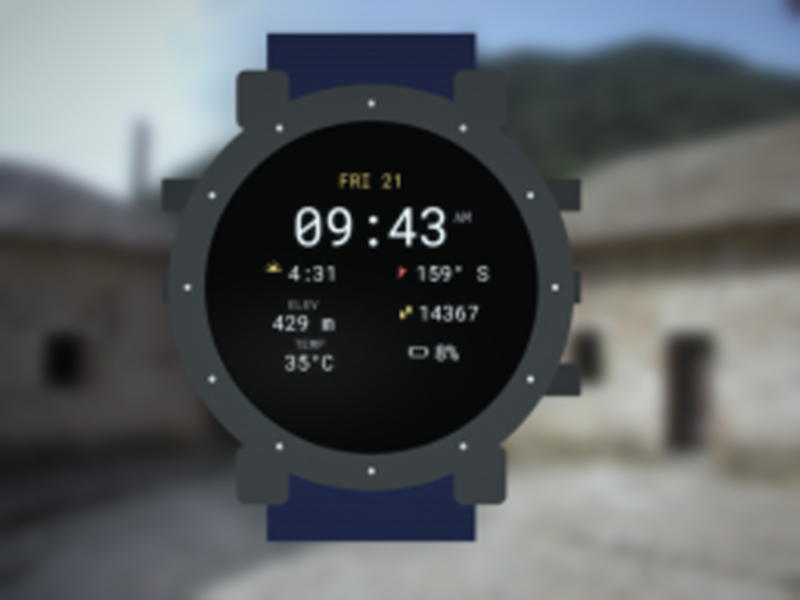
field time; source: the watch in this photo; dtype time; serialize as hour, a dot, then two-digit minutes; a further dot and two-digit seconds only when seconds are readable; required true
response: 9.43
